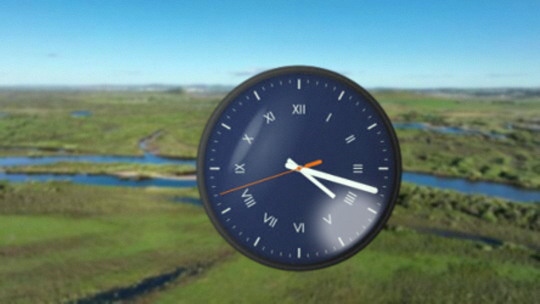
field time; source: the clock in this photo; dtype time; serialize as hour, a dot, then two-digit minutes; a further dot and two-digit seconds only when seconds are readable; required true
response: 4.17.42
